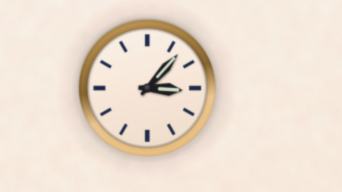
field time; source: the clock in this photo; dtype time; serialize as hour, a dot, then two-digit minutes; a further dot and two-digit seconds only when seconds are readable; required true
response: 3.07
